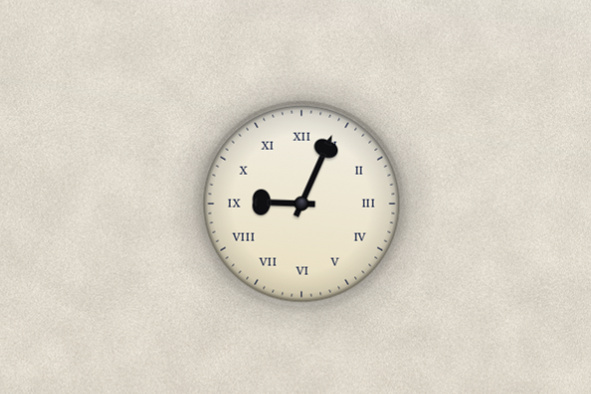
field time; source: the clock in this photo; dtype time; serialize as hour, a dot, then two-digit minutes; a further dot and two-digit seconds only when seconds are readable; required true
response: 9.04
